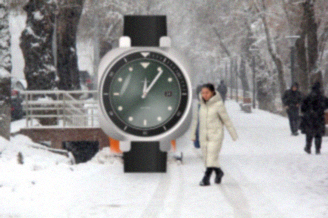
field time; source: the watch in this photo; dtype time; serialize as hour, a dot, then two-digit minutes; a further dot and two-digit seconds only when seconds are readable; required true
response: 12.06
